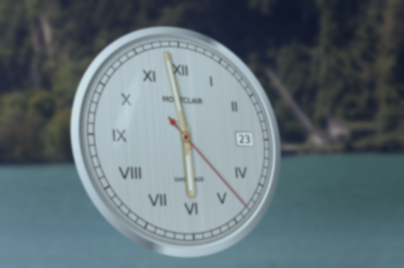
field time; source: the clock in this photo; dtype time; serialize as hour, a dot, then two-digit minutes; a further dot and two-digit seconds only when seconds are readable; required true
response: 5.58.23
